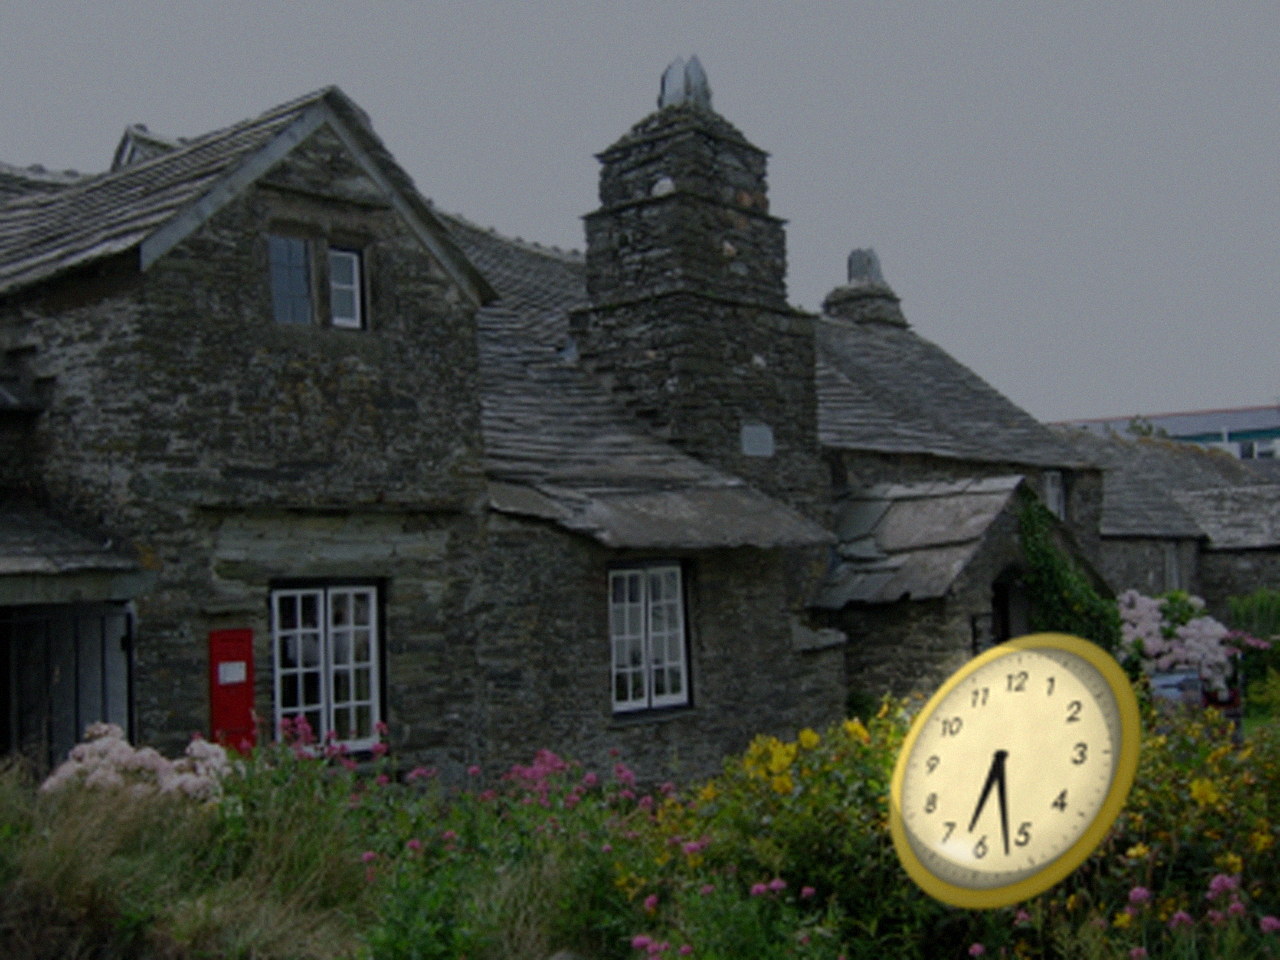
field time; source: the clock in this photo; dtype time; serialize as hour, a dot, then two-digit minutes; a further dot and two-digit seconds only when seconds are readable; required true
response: 6.27
